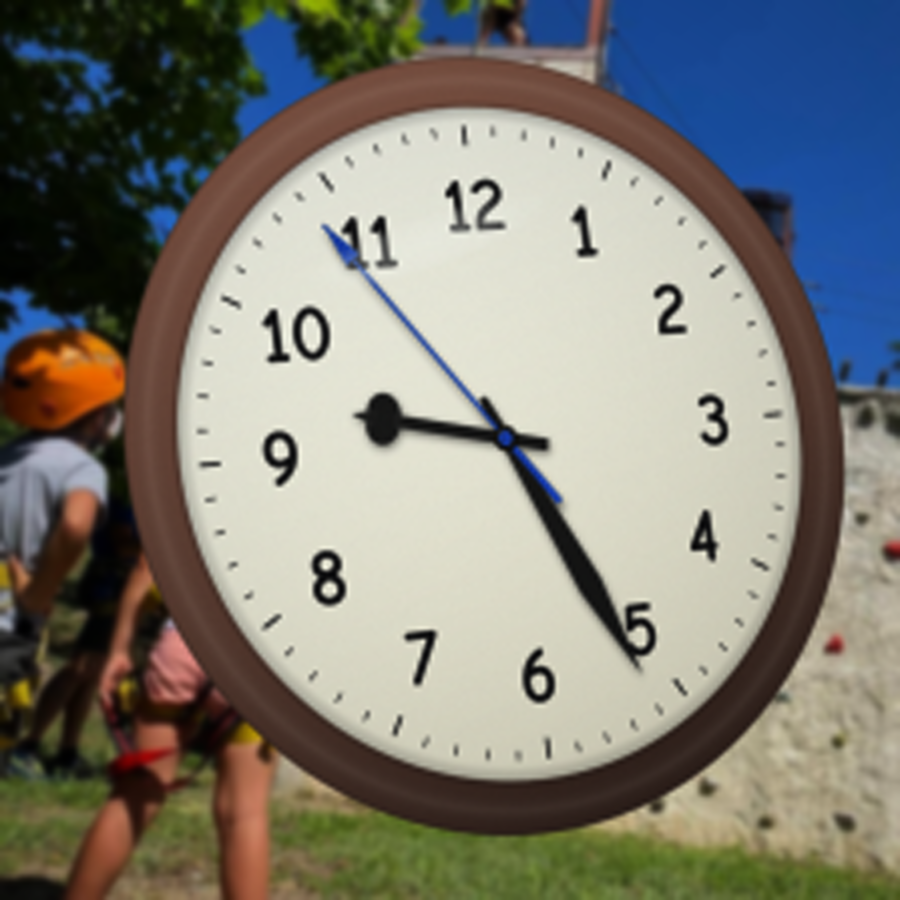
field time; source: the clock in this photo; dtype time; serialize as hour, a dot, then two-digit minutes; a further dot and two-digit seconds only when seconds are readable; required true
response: 9.25.54
